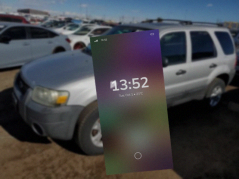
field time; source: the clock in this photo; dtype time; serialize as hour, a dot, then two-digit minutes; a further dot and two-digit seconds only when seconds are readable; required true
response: 13.52
